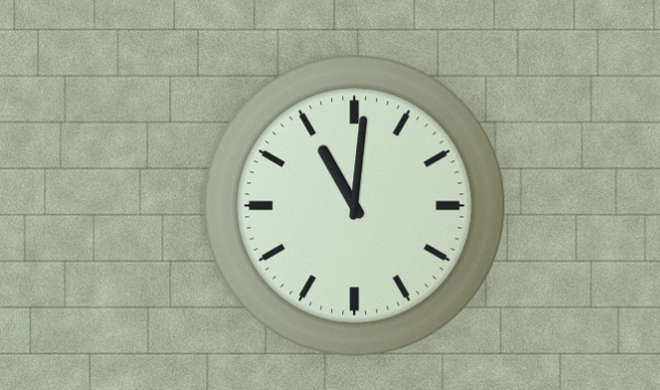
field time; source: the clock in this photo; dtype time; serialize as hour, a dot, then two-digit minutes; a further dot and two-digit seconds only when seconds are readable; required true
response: 11.01
